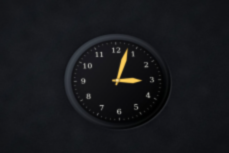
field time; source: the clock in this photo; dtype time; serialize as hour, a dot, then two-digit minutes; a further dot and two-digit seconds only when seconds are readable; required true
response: 3.03
